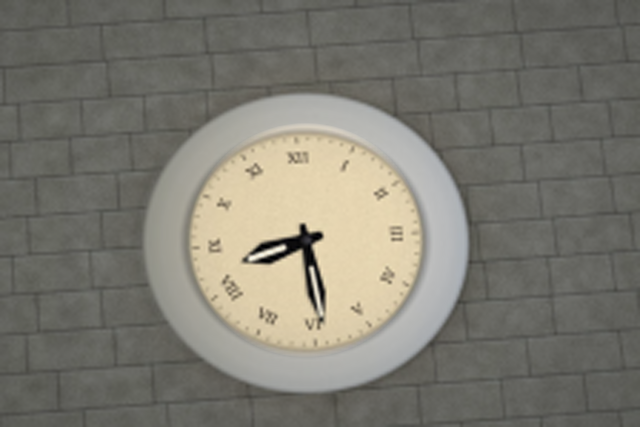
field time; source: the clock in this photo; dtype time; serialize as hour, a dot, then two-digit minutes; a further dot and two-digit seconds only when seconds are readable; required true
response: 8.29
